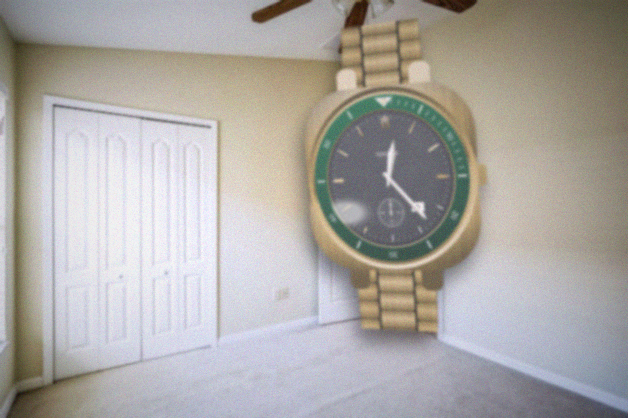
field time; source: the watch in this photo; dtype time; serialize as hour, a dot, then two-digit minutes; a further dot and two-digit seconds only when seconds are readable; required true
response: 12.23
